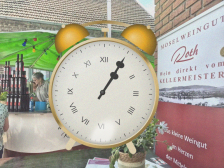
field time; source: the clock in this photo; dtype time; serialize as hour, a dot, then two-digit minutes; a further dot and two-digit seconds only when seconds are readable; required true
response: 1.05
